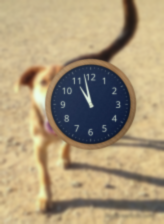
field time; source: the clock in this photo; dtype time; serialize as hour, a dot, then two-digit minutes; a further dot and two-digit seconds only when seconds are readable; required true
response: 10.58
